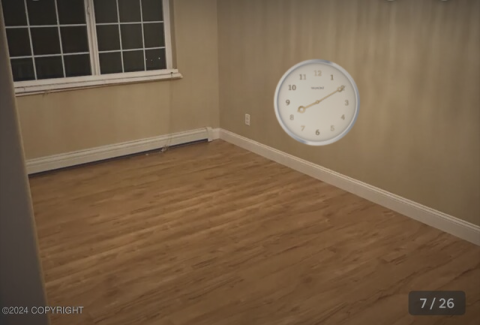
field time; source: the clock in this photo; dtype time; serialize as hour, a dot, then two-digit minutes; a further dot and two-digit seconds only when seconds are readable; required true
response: 8.10
